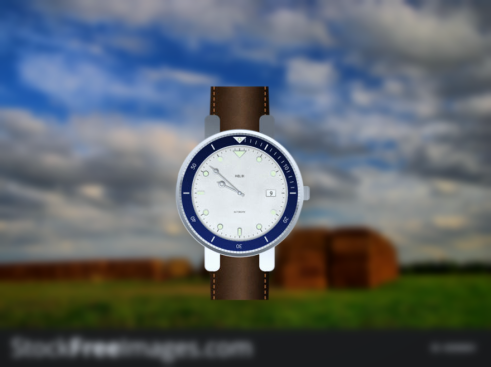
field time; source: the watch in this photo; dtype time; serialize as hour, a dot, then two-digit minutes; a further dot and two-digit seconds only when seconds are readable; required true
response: 9.52
